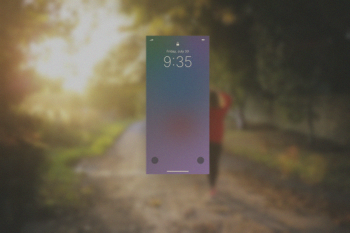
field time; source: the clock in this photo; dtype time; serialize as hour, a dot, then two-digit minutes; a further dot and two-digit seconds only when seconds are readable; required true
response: 9.35
